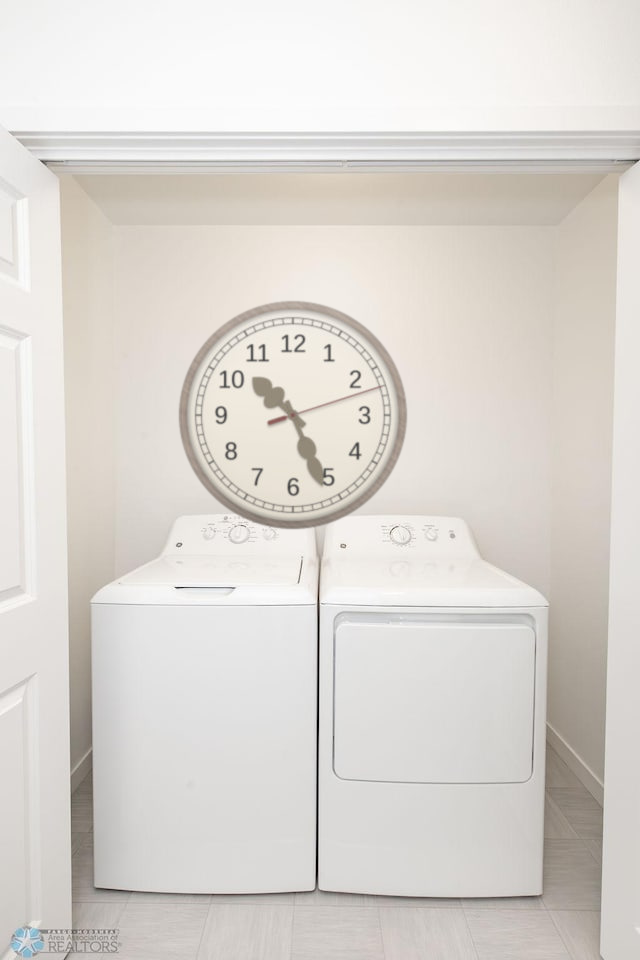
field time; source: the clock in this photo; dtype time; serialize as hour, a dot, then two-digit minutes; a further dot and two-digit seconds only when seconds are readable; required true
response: 10.26.12
